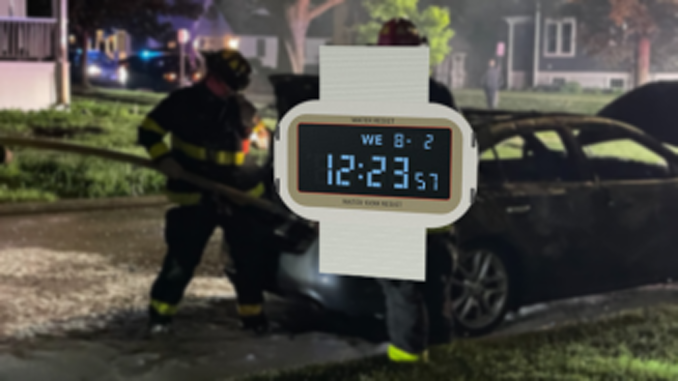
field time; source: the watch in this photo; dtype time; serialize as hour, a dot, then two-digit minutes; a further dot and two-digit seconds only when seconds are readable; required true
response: 12.23.57
